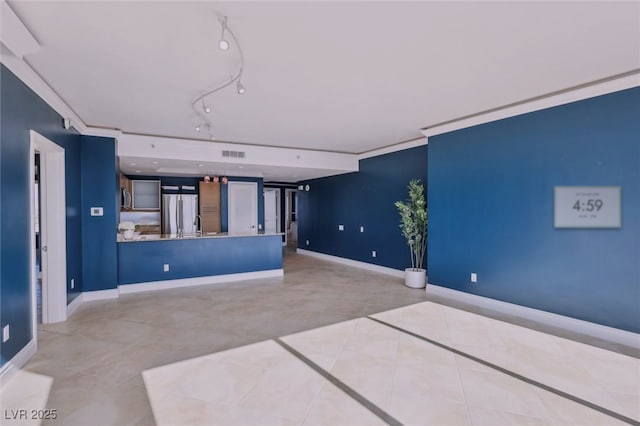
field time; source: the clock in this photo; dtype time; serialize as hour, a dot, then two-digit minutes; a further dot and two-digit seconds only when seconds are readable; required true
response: 4.59
